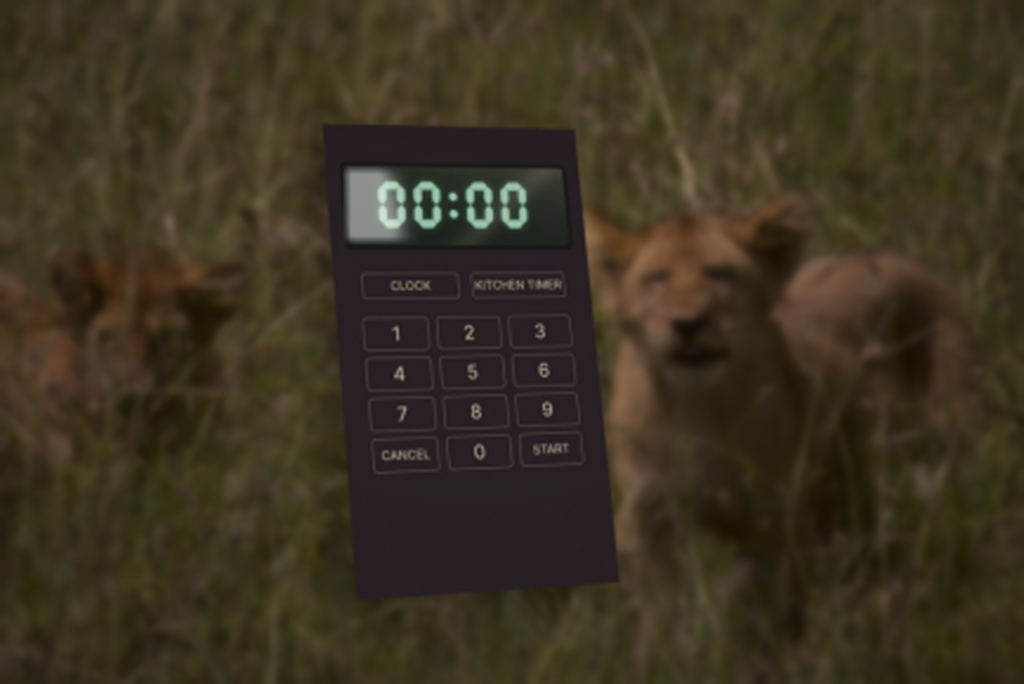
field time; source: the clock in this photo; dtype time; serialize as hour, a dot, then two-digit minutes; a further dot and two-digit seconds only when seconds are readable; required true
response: 0.00
